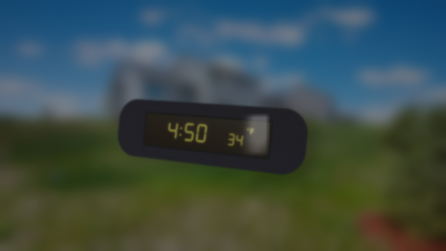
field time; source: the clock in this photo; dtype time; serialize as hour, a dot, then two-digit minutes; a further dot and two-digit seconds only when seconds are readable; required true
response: 4.50
